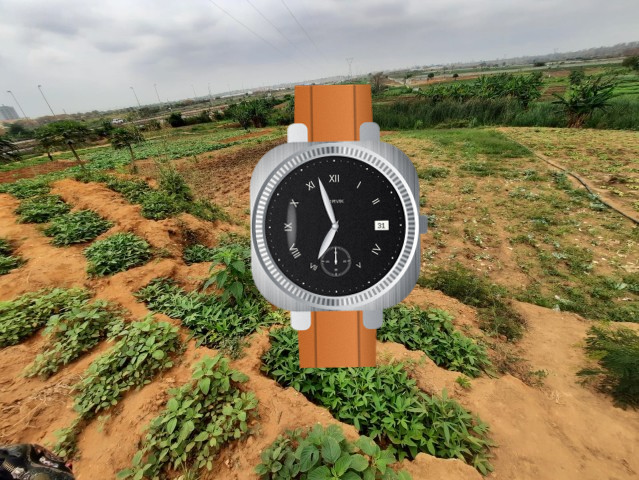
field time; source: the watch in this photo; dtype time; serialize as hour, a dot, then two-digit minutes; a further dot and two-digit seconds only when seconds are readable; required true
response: 6.57
